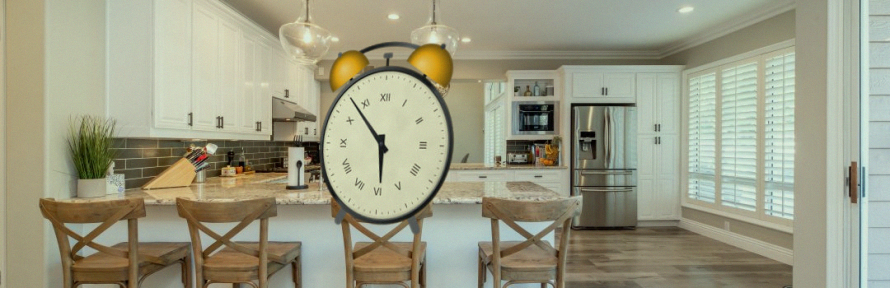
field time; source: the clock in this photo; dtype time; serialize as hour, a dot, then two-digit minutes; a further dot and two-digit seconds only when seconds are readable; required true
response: 5.53
